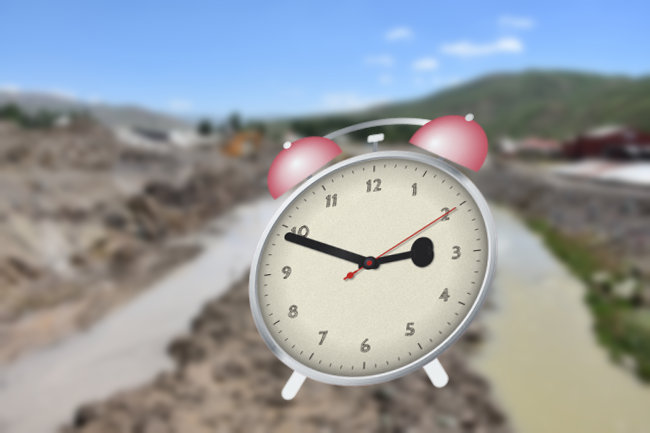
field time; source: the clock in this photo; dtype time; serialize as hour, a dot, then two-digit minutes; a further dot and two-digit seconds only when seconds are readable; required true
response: 2.49.10
